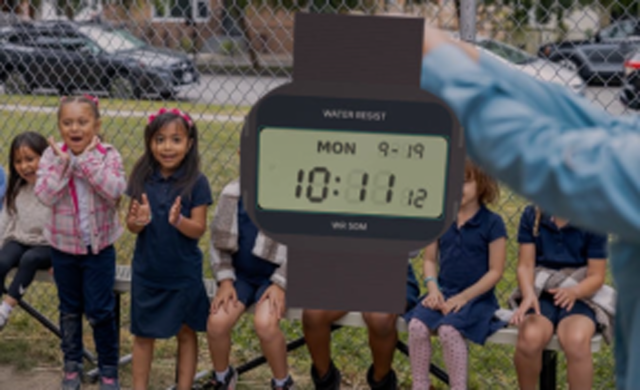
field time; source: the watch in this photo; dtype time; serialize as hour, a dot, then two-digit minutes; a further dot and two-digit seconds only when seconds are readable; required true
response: 10.11.12
